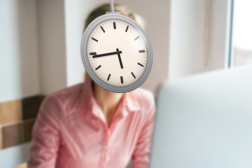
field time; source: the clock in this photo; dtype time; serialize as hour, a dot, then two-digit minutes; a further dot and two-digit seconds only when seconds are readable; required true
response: 5.44
